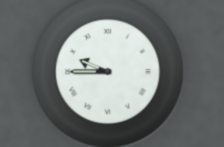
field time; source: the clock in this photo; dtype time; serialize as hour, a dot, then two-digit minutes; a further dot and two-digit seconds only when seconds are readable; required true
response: 9.45
